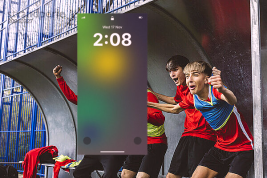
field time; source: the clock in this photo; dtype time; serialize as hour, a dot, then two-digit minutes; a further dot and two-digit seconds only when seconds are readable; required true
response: 2.08
